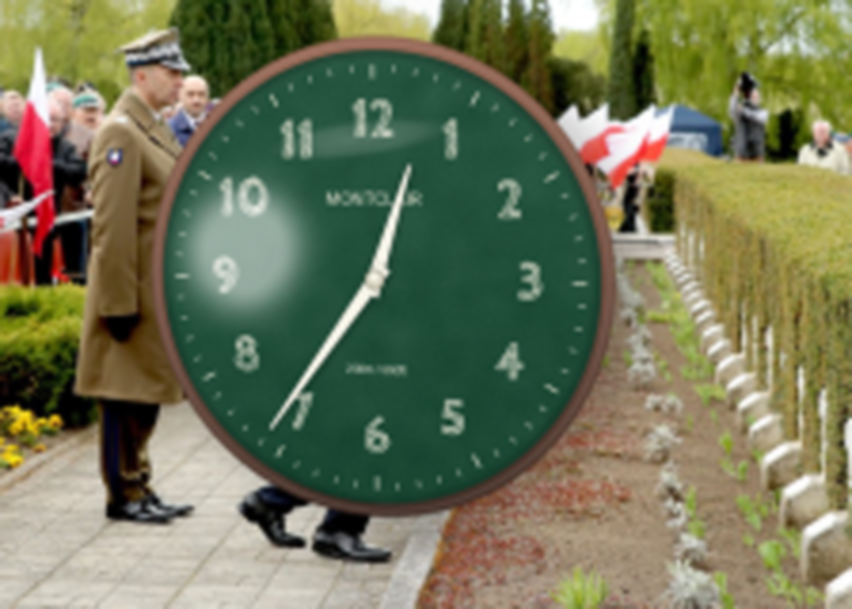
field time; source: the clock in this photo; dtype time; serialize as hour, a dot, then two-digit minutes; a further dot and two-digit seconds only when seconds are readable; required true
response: 12.36
